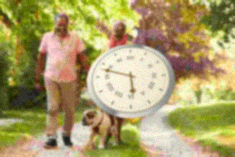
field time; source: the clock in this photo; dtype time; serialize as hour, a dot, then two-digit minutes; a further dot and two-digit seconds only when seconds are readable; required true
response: 5.48
